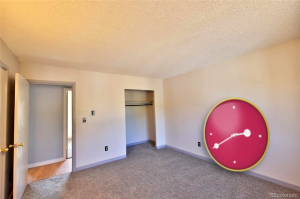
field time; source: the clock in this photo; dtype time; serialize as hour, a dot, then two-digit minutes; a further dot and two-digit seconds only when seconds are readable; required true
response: 2.40
